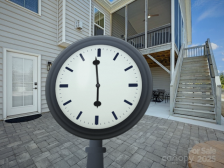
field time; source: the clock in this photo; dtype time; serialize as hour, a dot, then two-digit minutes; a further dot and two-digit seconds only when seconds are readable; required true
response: 5.59
